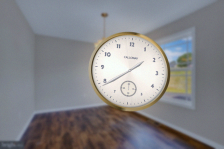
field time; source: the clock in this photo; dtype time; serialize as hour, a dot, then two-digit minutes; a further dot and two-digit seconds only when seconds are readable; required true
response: 1.39
